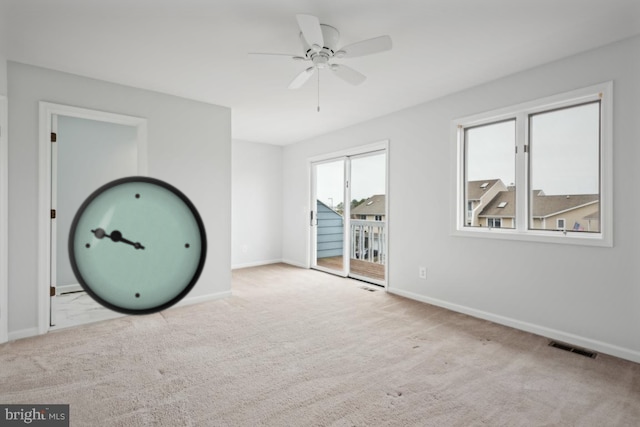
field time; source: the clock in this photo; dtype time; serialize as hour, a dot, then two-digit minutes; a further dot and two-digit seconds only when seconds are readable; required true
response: 9.48
